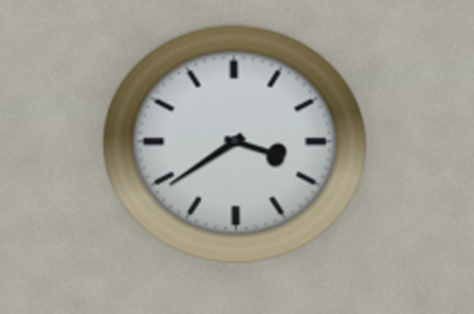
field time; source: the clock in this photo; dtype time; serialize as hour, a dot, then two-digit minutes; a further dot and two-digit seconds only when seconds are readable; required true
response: 3.39
